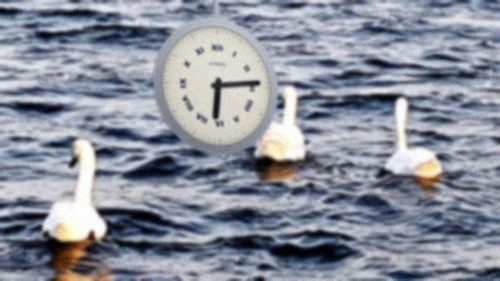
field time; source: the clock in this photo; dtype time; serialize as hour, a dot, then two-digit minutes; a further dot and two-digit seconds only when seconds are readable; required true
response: 6.14
